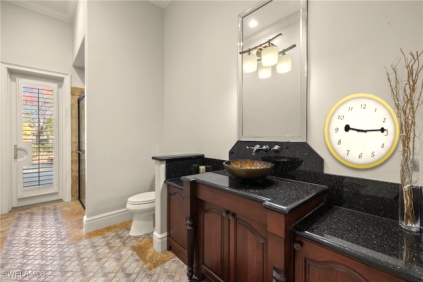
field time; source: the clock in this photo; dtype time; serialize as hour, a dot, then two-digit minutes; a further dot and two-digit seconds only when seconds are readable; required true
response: 9.14
